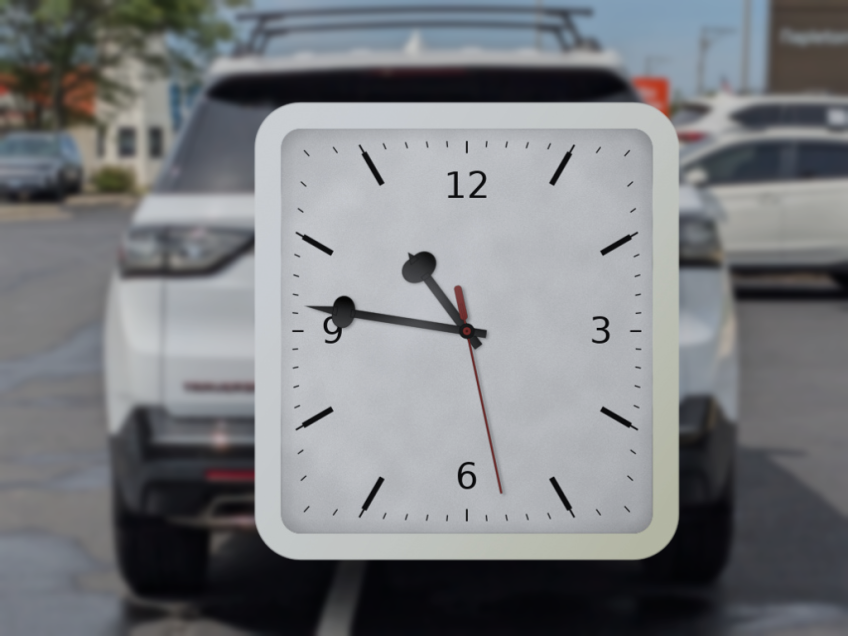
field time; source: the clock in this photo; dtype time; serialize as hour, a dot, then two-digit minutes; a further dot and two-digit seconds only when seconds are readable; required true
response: 10.46.28
